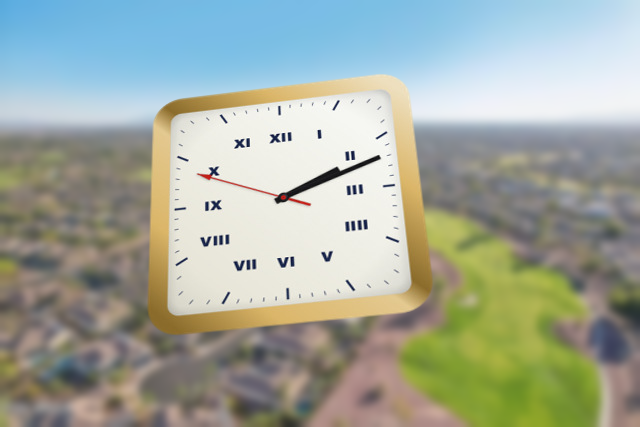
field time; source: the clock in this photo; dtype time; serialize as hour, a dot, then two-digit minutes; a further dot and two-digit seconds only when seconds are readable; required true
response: 2.11.49
